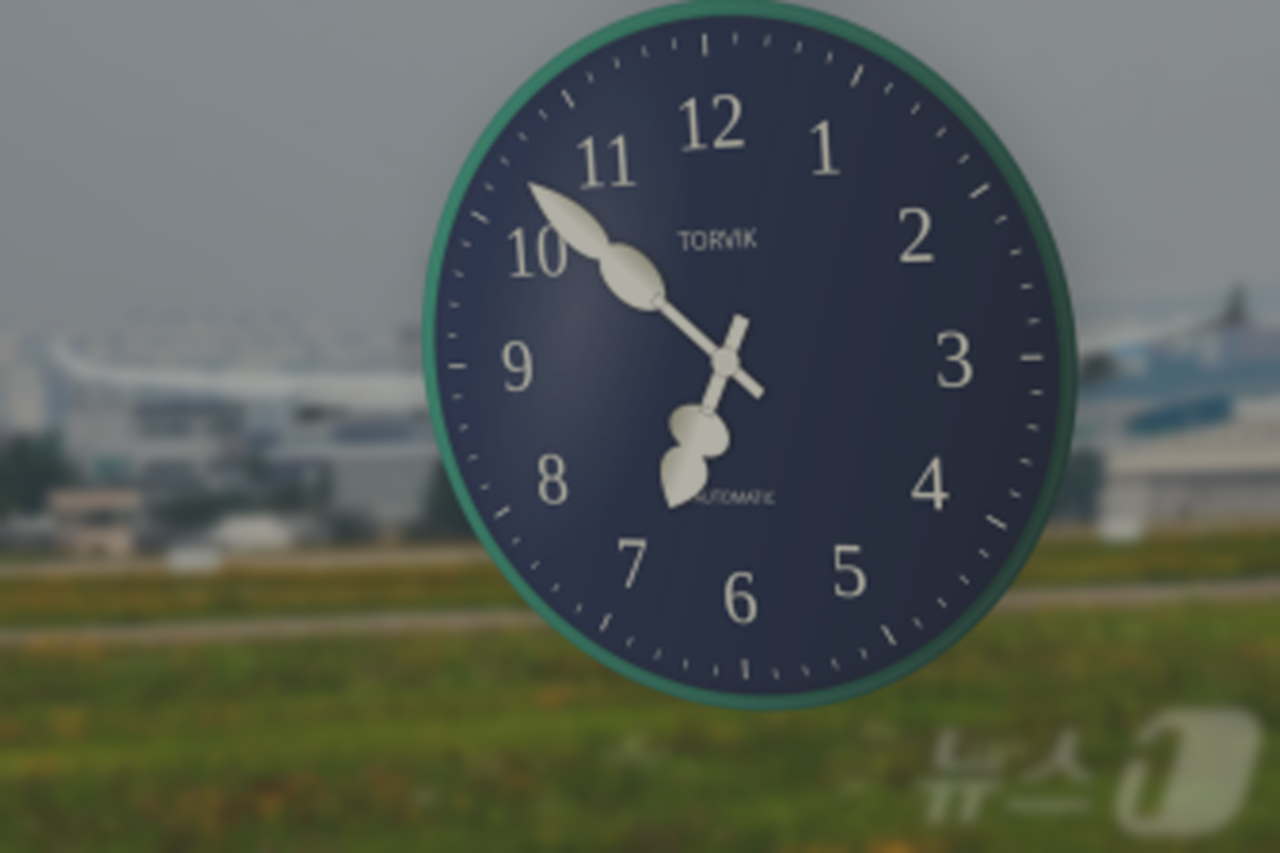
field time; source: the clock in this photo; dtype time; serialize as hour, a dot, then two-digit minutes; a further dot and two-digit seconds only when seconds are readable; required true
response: 6.52
